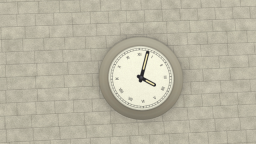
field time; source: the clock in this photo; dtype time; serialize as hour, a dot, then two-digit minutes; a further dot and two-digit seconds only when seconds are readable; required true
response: 4.03
